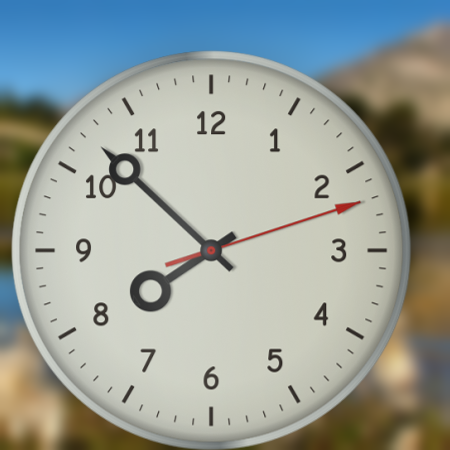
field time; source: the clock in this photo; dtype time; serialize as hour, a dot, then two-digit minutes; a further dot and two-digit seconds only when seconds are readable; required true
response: 7.52.12
